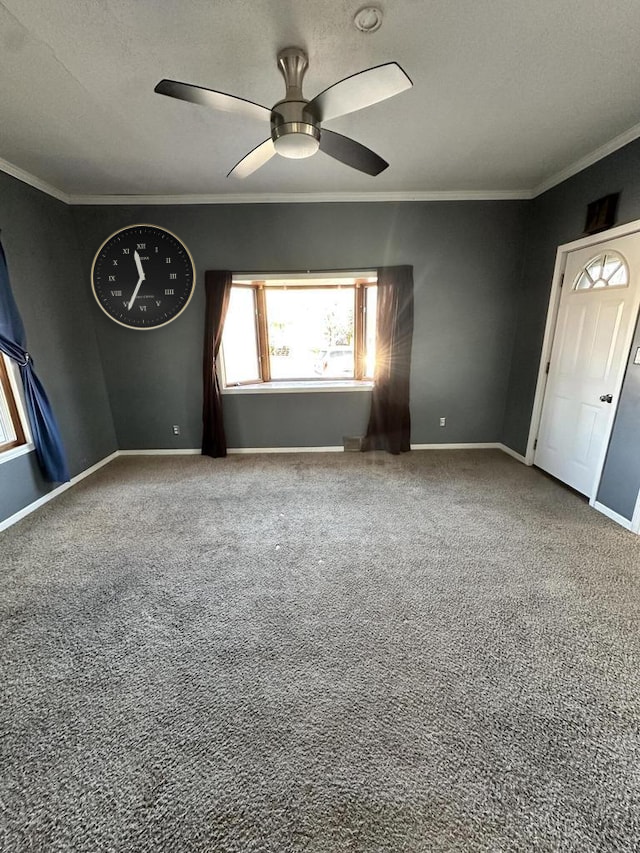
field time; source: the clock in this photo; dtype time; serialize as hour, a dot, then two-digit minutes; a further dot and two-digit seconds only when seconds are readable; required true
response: 11.34
